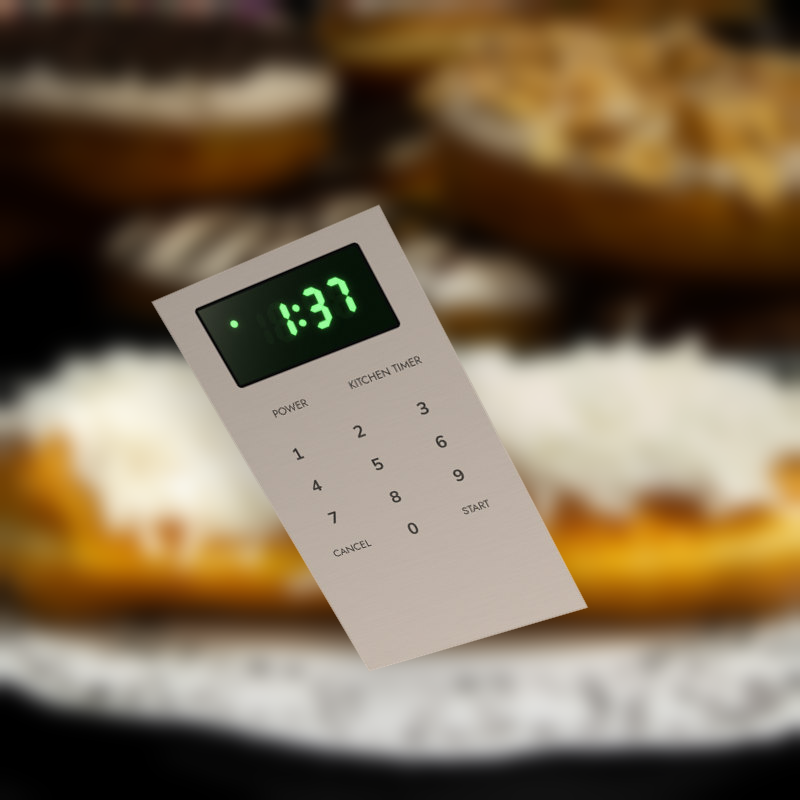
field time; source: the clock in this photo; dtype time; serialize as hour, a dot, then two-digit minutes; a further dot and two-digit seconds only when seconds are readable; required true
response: 1.37
